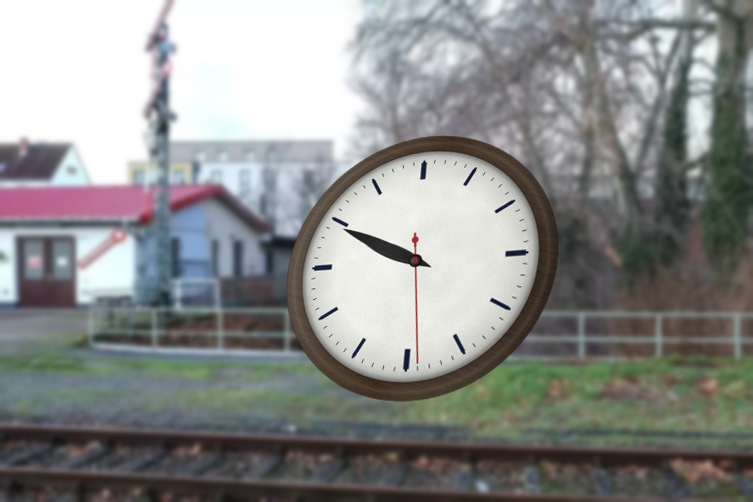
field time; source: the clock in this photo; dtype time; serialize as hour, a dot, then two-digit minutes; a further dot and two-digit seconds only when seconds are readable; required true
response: 9.49.29
